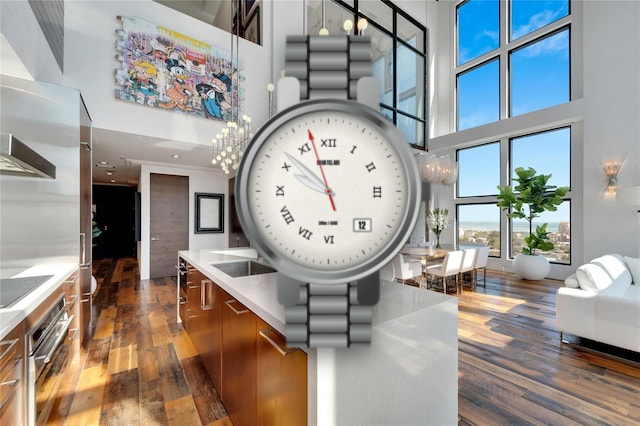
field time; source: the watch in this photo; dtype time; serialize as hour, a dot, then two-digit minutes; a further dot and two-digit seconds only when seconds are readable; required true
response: 9.51.57
